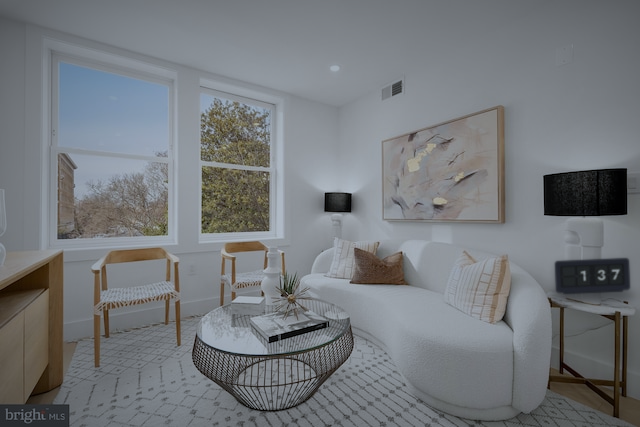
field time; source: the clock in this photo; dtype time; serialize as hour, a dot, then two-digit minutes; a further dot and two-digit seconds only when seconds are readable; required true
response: 1.37
